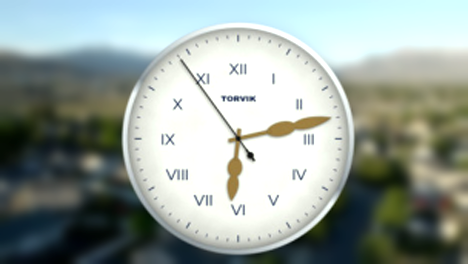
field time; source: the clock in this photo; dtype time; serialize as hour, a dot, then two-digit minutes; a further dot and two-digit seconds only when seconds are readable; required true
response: 6.12.54
